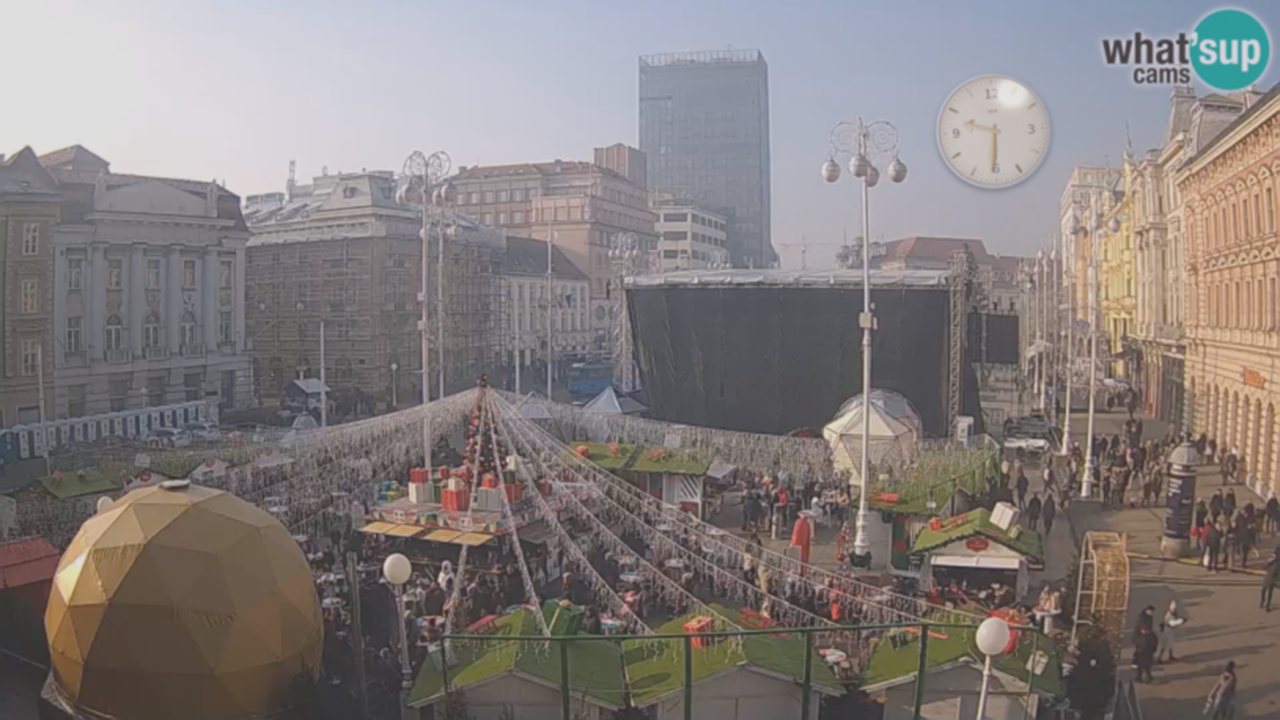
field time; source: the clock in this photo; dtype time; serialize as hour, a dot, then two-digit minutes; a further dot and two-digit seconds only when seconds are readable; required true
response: 9.31
